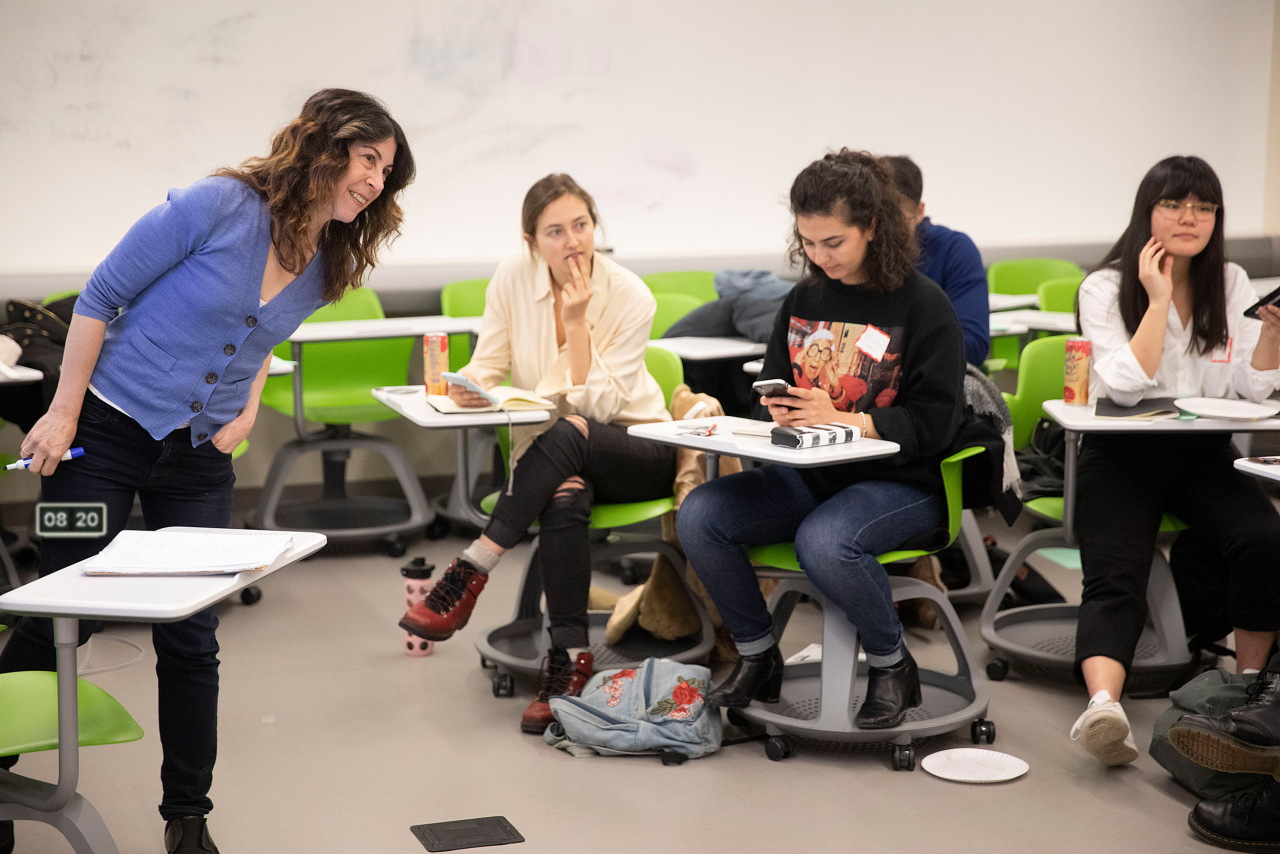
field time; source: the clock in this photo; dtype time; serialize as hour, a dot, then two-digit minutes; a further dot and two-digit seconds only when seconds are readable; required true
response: 8.20
